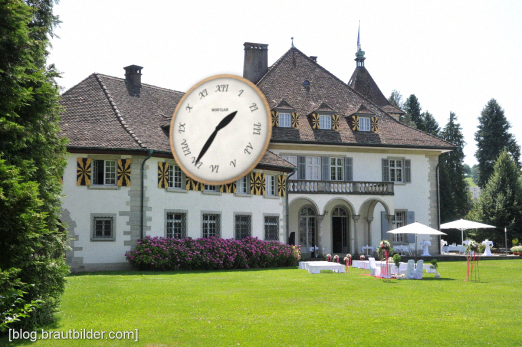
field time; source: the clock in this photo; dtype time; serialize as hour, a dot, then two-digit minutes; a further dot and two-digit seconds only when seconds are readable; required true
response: 1.35
